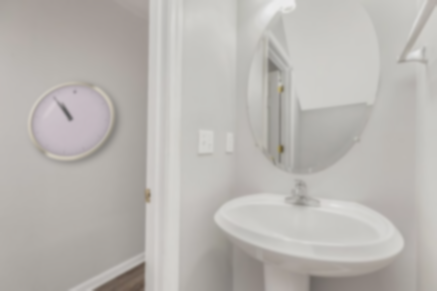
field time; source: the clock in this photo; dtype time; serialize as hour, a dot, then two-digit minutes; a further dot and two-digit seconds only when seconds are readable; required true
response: 10.53
